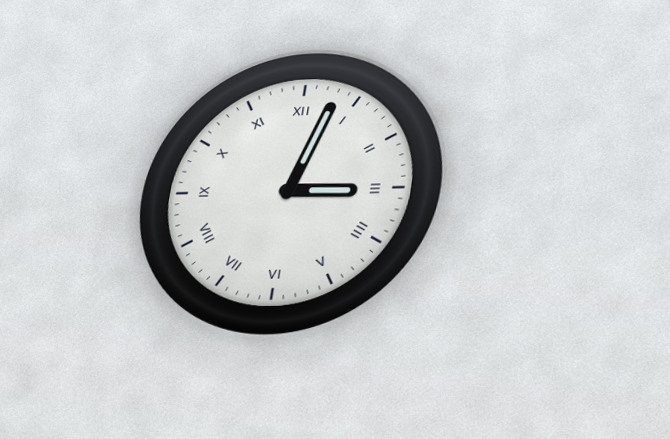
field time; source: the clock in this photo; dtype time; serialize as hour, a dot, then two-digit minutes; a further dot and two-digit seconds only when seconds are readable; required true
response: 3.03
